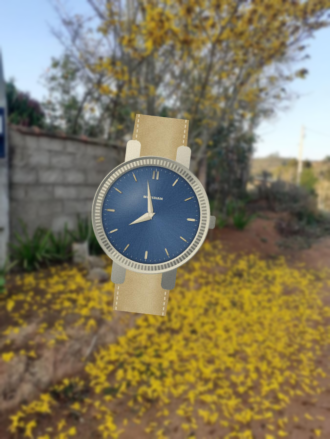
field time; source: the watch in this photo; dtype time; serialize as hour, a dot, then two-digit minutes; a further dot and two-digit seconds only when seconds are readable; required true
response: 7.58
